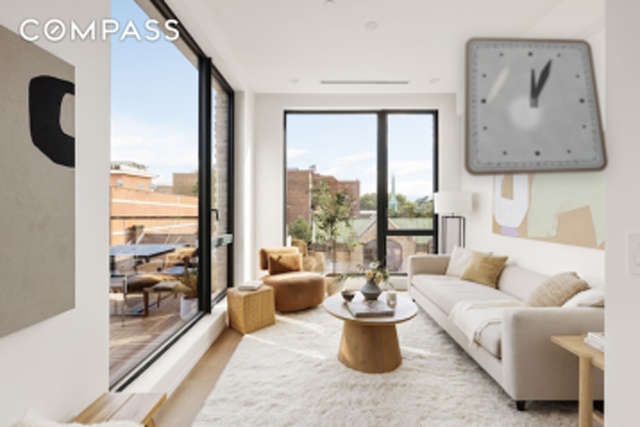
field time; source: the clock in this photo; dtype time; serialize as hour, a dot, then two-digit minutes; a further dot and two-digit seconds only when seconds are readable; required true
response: 12.04
